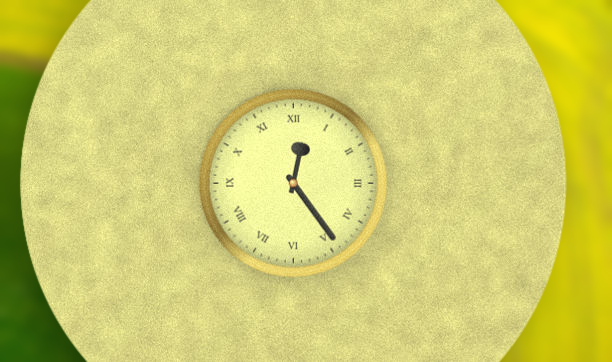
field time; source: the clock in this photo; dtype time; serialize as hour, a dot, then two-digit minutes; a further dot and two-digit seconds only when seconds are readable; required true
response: 12.24
